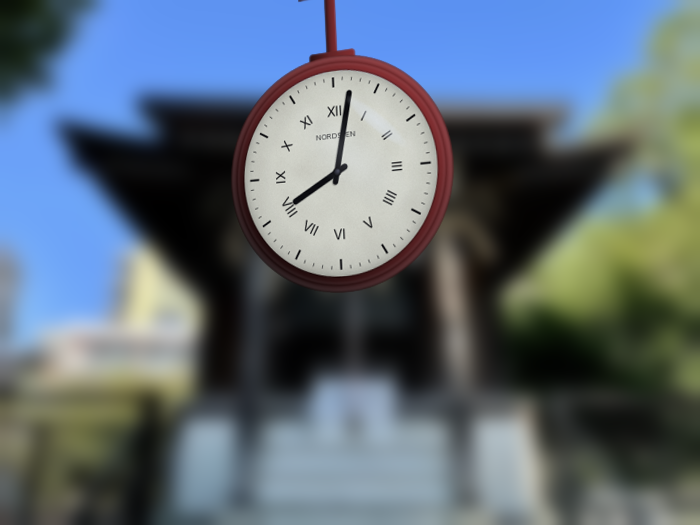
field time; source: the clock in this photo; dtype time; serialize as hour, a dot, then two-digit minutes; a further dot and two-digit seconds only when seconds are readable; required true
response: 8.02
